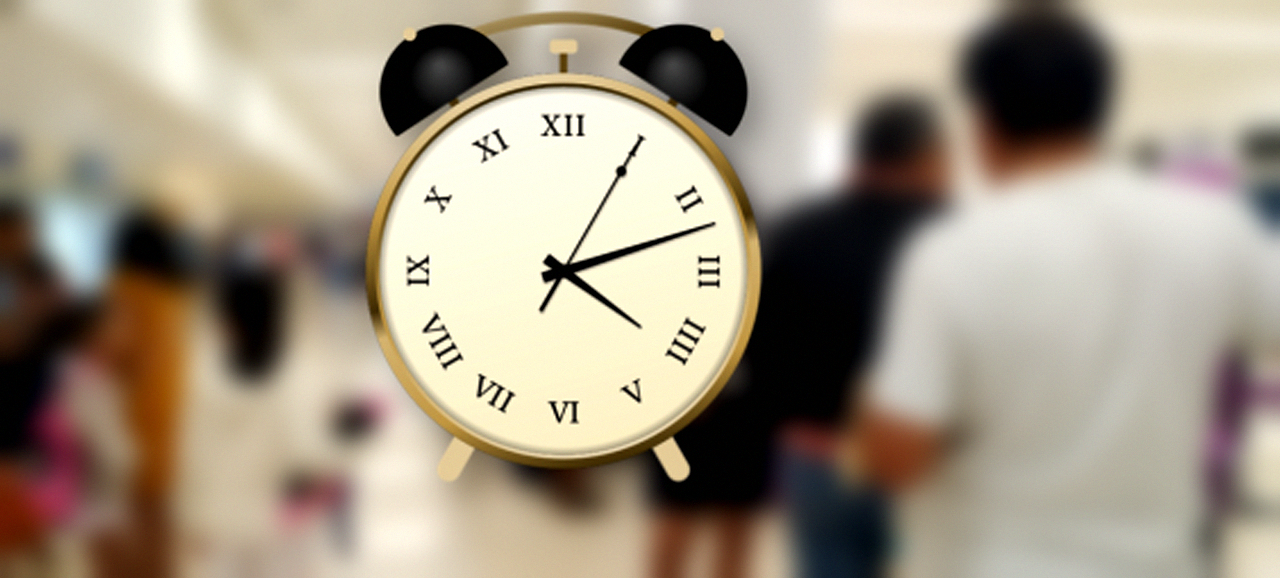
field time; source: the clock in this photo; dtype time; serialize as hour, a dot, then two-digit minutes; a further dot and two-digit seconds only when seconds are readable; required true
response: 4.12.05
